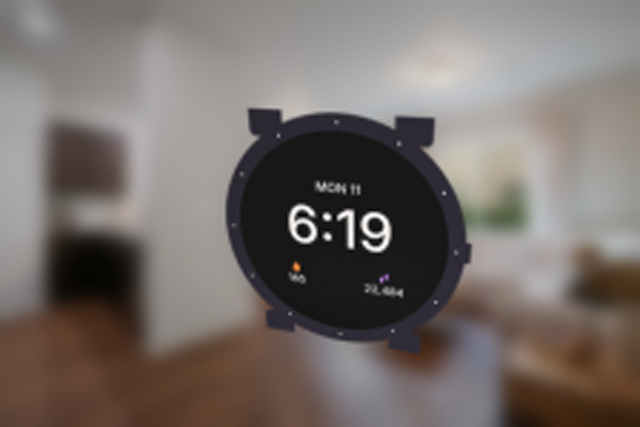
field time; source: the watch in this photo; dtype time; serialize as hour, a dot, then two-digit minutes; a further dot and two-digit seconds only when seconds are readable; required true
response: 6.19
